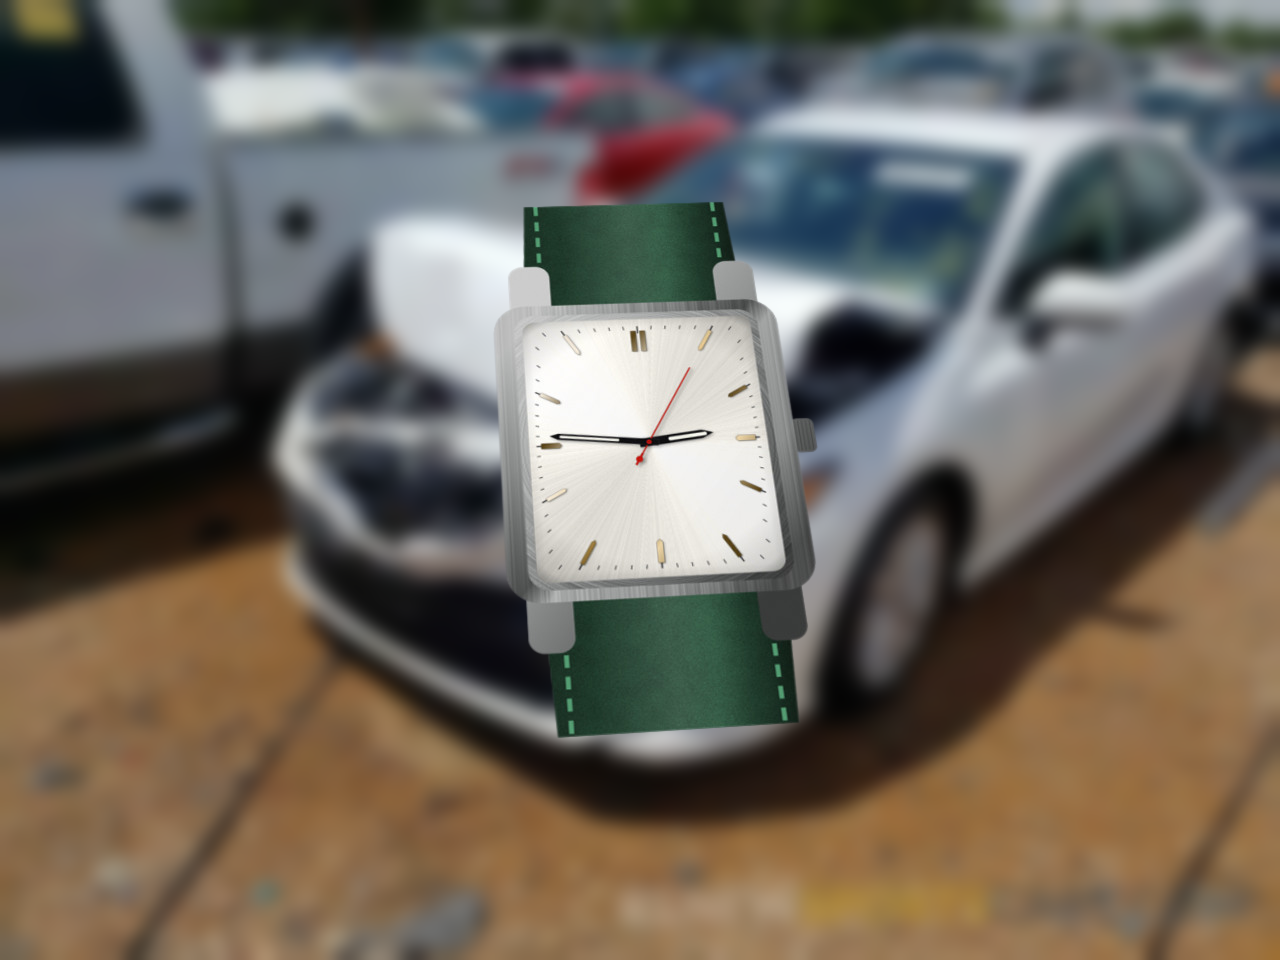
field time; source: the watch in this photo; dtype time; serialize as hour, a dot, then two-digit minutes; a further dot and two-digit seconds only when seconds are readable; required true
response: 2.46.05
